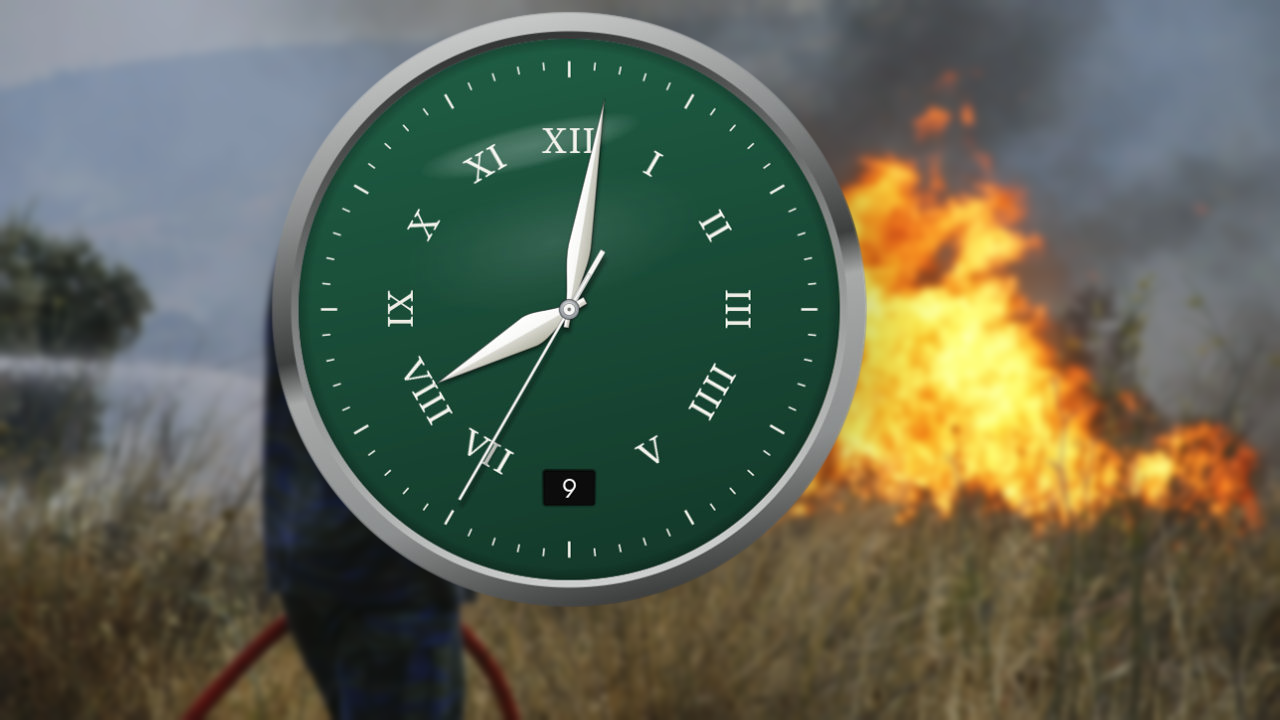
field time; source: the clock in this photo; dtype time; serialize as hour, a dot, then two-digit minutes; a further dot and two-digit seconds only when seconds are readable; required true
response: 8.01.35
